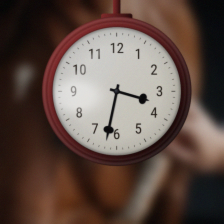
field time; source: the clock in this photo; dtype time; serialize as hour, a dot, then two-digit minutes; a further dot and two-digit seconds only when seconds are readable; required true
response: 3.32
